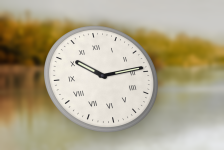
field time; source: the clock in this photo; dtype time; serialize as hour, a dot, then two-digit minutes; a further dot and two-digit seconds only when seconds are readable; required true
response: 10.14
